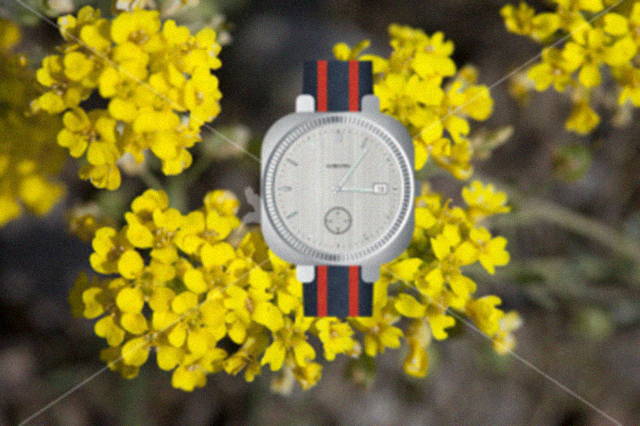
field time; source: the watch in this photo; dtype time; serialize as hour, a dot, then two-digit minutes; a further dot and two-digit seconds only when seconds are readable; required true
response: 3.06
